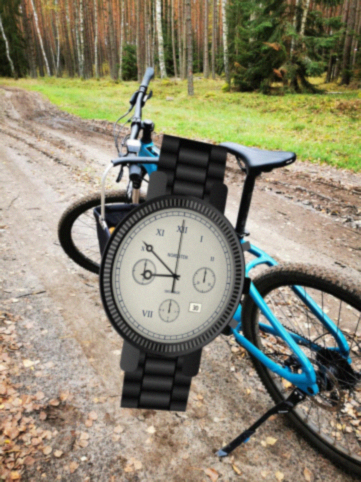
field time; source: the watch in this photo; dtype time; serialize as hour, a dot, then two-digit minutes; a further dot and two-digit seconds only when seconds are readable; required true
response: 8.51
